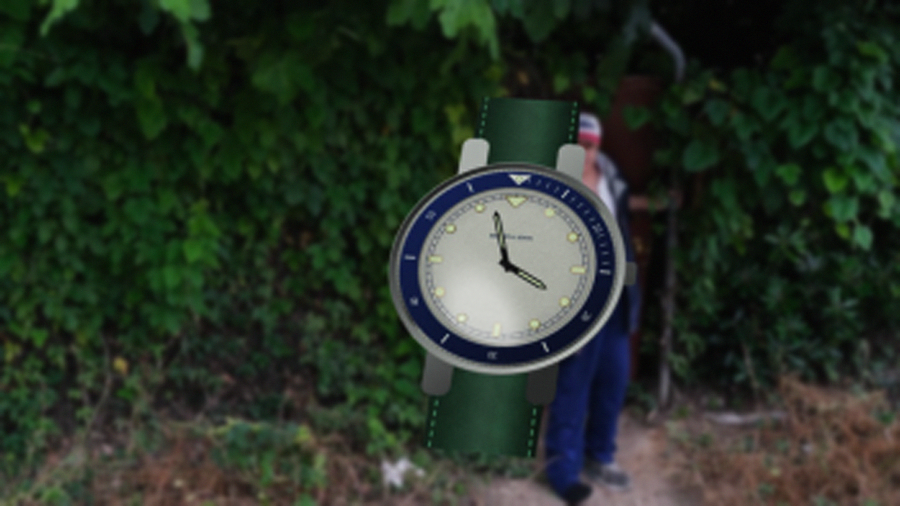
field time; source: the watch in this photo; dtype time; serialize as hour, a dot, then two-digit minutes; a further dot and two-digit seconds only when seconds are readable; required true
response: 3.57
